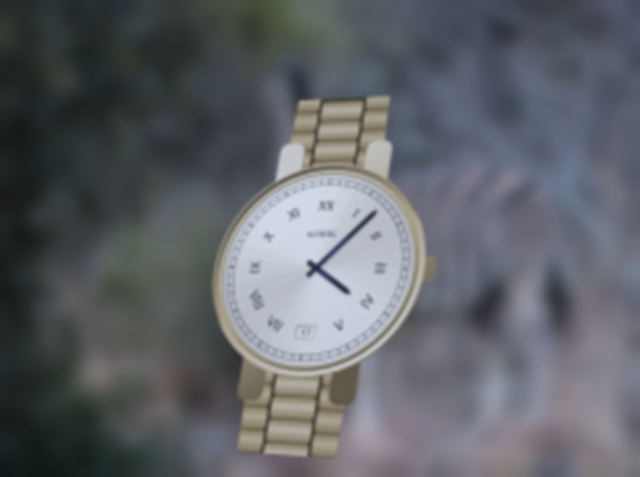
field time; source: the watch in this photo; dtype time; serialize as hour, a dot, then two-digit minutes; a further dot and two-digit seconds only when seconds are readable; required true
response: 4.07
